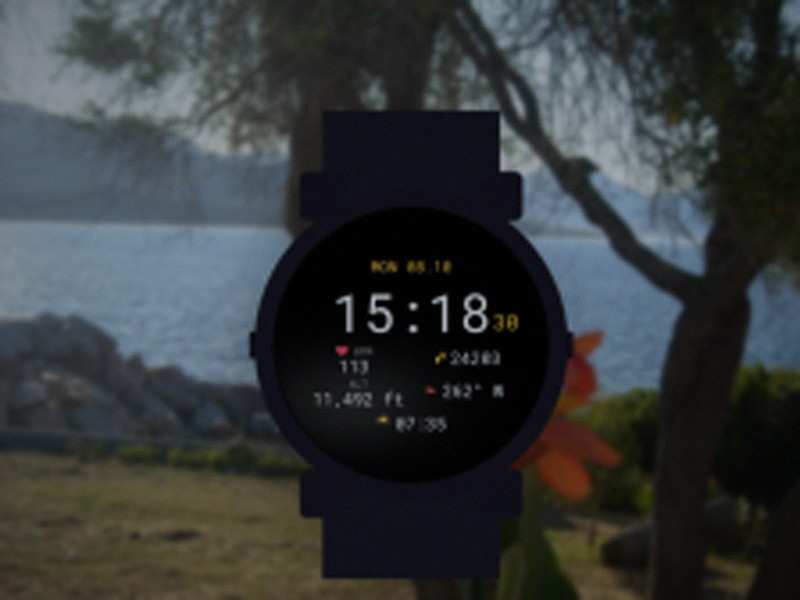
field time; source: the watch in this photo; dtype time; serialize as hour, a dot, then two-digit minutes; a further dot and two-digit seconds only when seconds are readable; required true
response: 15.18
